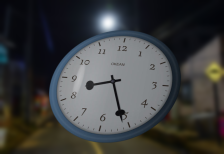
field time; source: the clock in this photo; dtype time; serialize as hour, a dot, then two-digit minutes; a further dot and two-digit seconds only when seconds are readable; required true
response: 8.26
